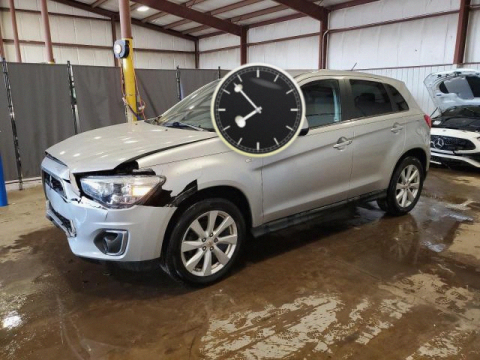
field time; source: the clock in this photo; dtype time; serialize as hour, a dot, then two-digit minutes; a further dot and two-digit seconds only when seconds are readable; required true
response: 7.53
